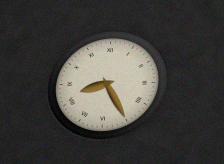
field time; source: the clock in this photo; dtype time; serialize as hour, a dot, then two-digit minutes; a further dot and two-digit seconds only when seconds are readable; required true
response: 8.25
